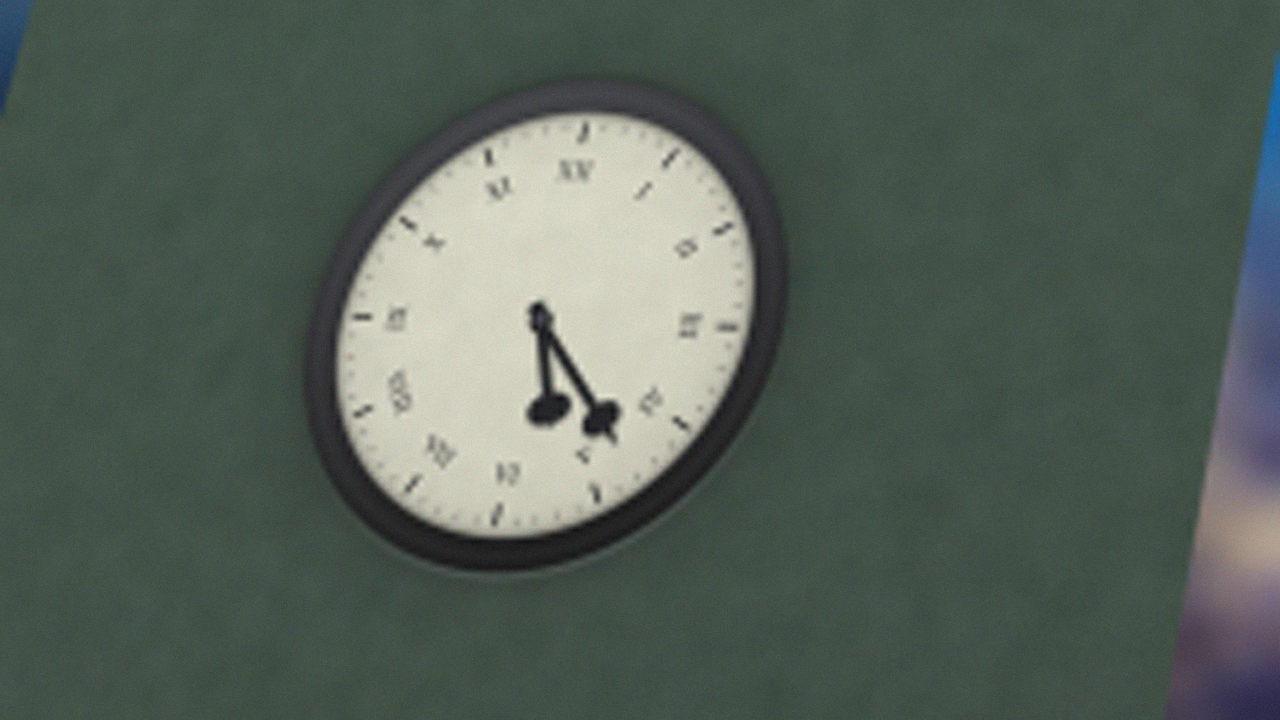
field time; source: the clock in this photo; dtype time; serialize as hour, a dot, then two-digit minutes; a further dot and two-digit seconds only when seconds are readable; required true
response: 5.23
